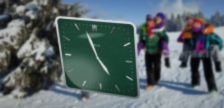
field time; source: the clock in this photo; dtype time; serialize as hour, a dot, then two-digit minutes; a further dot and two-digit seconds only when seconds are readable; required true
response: 4.57
